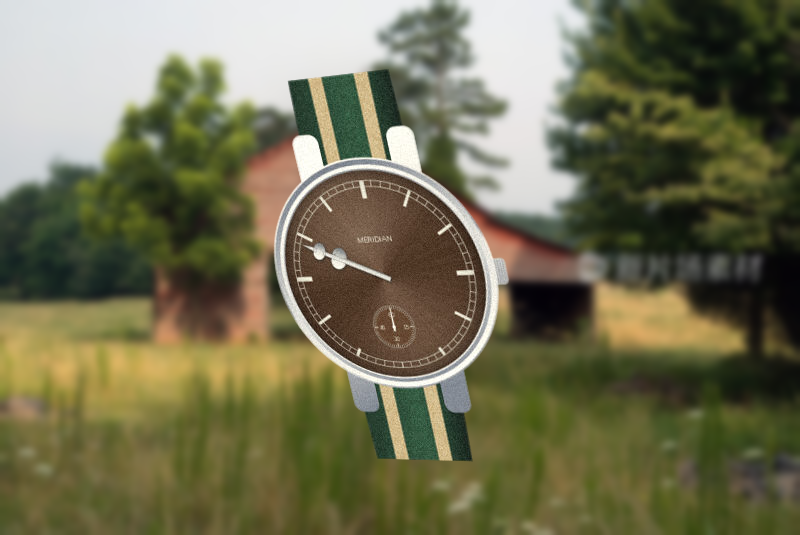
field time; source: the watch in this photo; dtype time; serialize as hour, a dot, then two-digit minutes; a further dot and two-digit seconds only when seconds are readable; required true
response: 9.49
